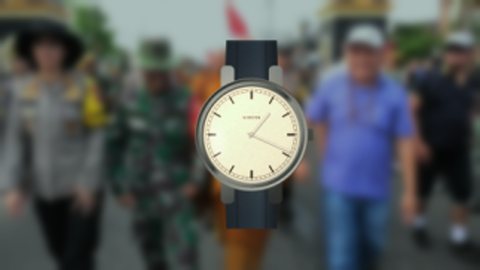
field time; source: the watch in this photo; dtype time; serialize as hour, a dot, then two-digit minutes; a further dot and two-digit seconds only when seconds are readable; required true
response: 1.19
